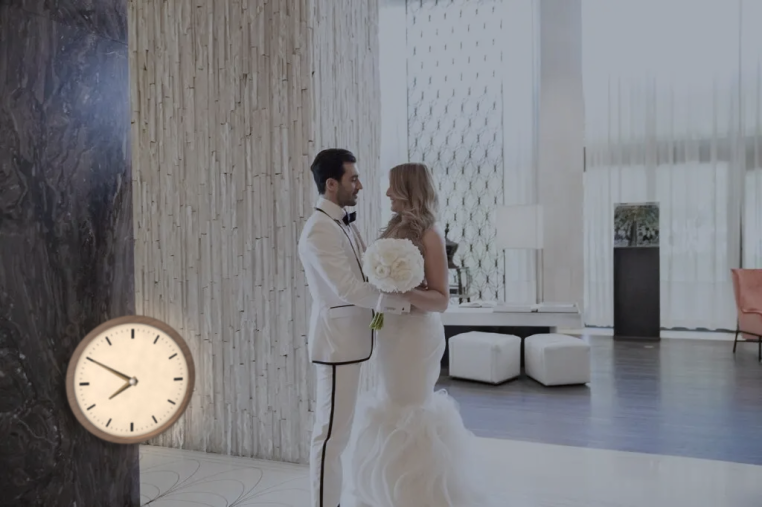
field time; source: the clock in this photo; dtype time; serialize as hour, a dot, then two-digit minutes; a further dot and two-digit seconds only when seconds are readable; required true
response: 7.50
